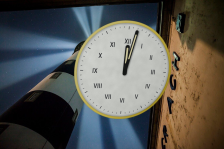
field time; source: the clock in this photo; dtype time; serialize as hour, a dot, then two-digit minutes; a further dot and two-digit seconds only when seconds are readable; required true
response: 12.02
